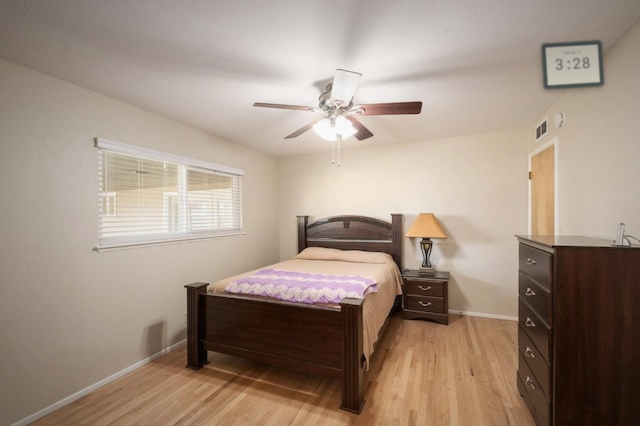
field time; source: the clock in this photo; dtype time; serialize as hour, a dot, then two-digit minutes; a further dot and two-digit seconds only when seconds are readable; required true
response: 3.28
